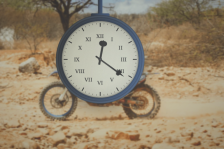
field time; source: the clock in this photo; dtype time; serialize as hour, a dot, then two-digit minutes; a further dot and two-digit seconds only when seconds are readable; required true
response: 12.21
